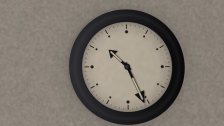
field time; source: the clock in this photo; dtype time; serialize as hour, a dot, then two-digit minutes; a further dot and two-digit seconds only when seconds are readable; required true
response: 10.26
